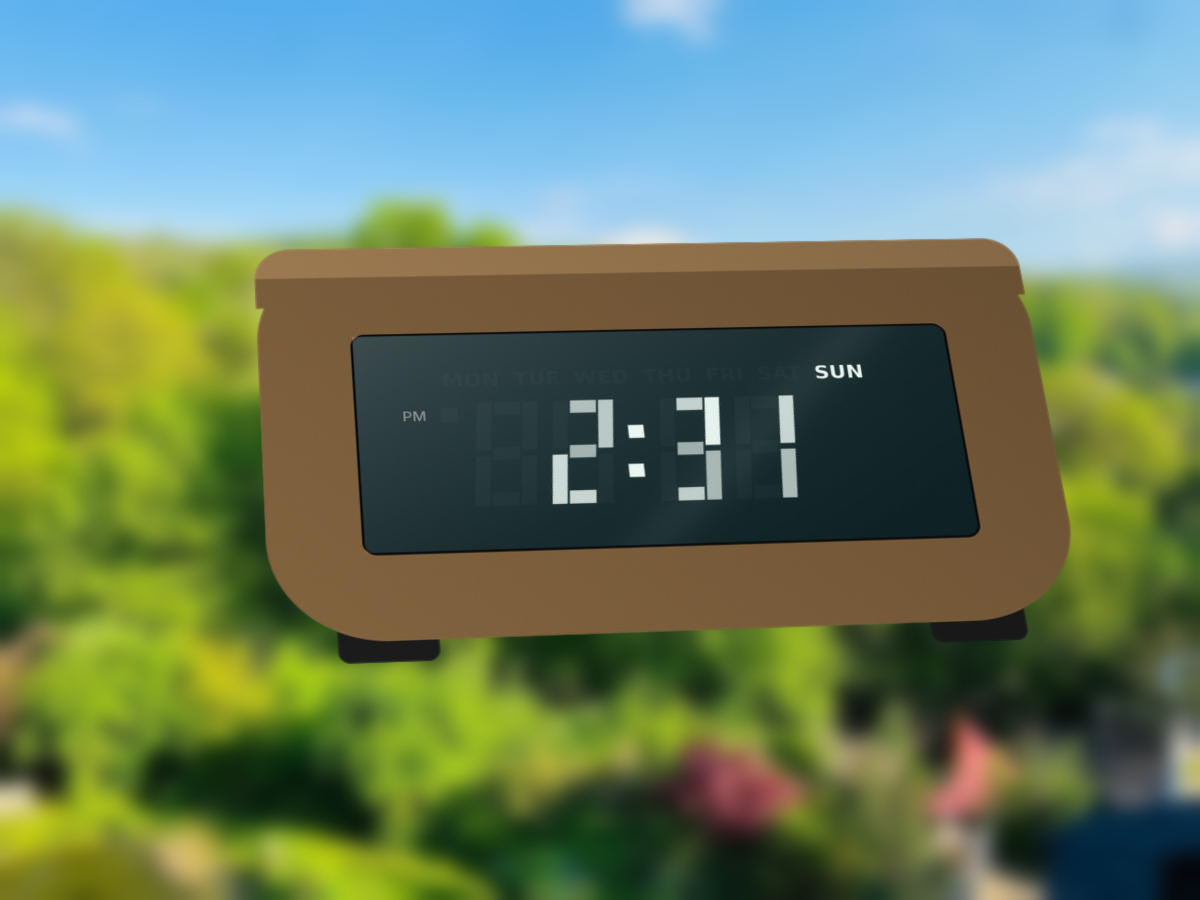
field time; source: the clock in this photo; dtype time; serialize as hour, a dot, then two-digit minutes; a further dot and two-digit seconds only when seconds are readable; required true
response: 2.31
